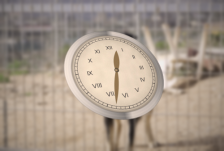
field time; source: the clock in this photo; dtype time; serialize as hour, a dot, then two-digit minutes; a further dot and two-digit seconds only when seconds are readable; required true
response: 12.33
